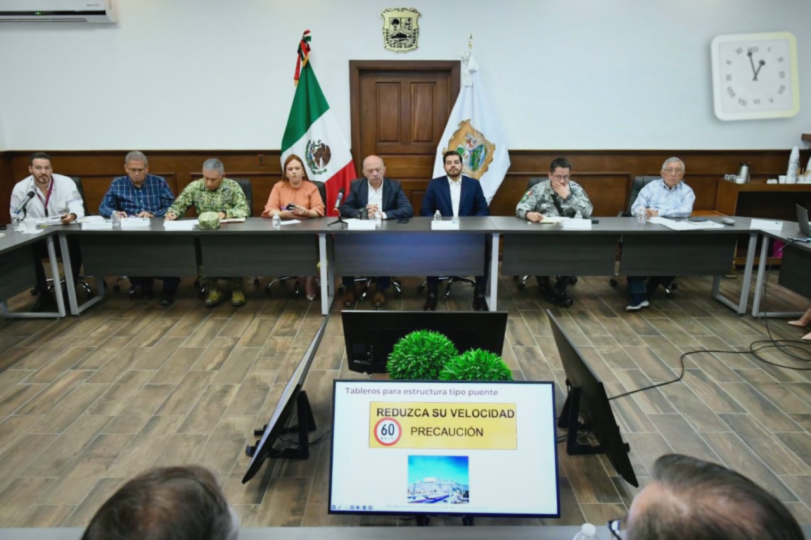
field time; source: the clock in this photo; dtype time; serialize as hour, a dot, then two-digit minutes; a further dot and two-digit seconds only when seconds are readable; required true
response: 12.58
